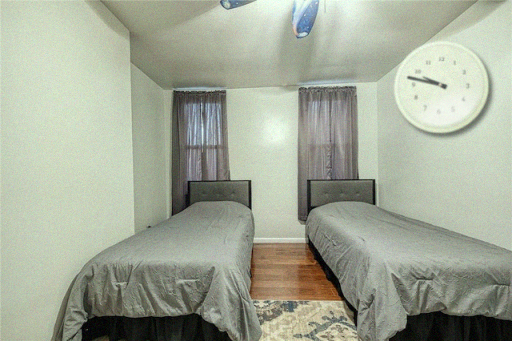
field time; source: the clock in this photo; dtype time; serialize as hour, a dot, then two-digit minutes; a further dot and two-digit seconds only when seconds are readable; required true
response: 9.47
